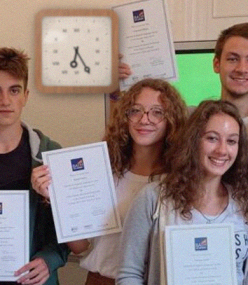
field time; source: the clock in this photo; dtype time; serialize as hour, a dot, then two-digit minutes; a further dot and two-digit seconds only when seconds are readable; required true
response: 6.25
